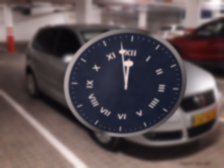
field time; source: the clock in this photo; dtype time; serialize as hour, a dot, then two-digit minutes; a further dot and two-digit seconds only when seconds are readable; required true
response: 11.58
